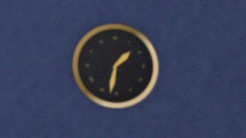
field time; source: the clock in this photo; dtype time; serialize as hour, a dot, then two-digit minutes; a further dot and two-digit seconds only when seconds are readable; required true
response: 1.32
